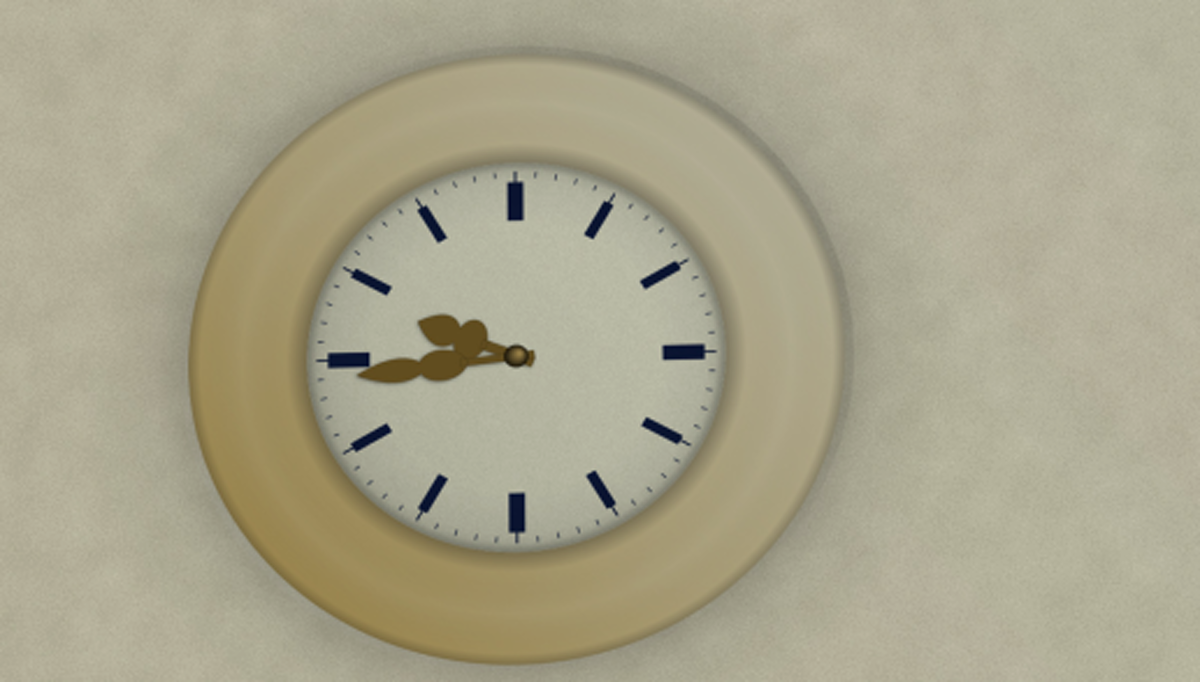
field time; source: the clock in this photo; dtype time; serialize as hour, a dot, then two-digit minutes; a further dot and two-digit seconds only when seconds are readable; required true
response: 9.44
